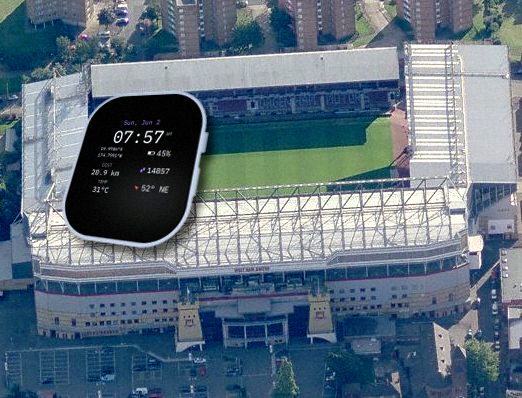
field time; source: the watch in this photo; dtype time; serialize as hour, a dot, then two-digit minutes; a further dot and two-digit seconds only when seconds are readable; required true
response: 7.57
